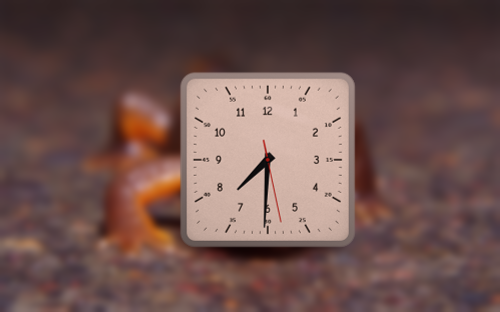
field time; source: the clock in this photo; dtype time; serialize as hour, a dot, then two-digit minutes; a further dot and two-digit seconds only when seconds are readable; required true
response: 7.30.28
